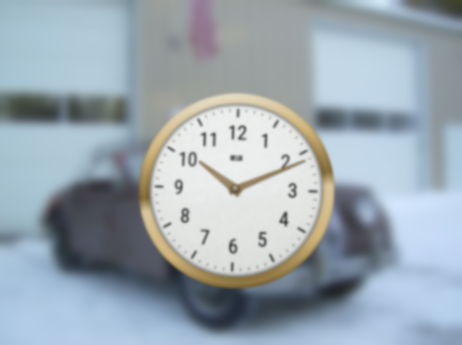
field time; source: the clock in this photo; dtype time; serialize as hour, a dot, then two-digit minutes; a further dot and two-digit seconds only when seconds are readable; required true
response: 10.11
